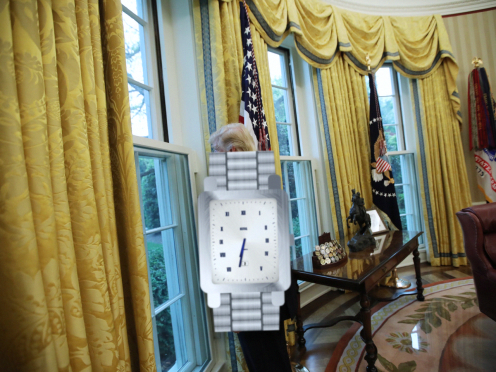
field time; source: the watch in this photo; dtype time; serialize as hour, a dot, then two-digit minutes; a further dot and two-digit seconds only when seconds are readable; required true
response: 6.32
